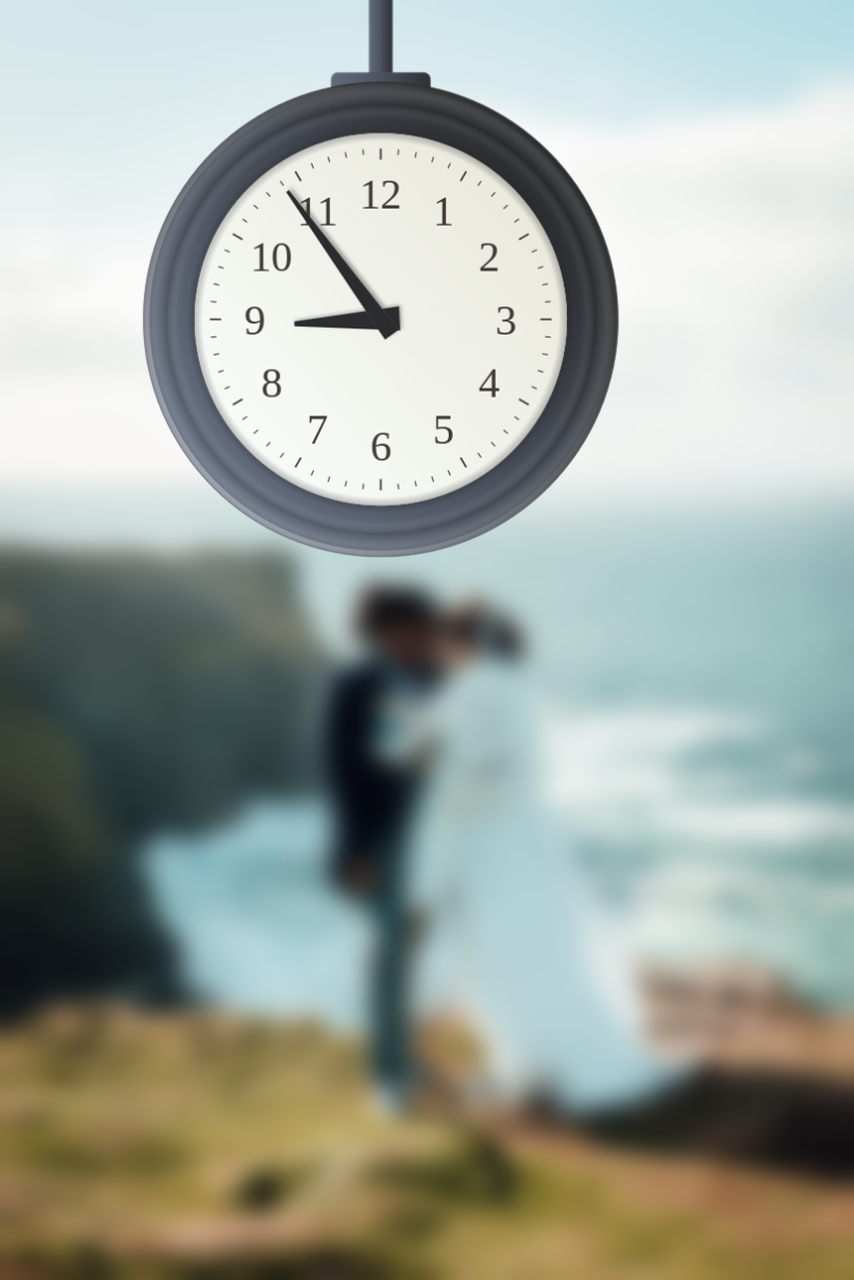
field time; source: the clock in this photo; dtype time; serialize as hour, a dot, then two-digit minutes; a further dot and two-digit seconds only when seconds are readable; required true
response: 8.54
